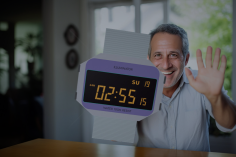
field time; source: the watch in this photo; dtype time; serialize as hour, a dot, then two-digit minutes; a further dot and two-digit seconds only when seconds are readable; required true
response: 2.55.15
